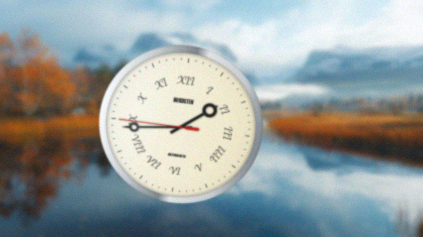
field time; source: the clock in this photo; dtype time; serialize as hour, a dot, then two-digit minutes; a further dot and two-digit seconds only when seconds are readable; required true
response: 1.43.45
